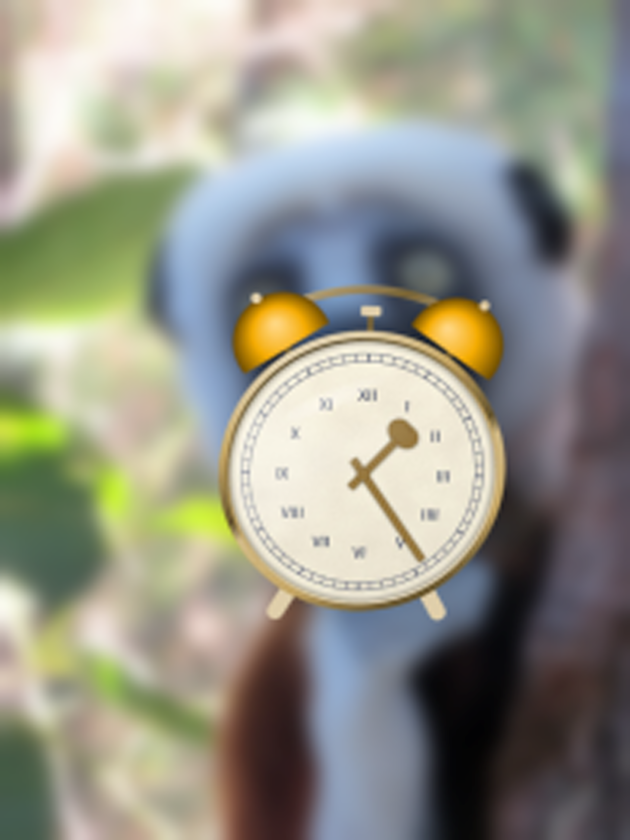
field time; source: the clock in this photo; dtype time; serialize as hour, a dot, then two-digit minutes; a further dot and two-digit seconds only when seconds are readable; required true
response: 1.24
